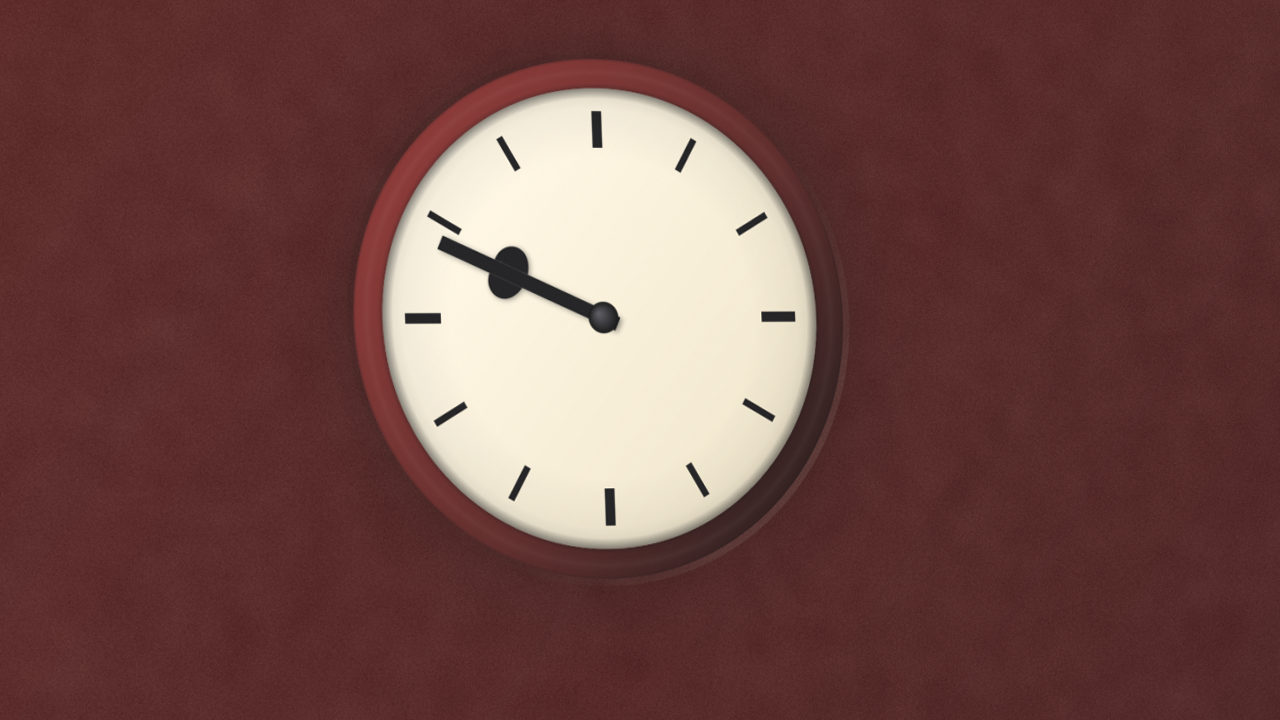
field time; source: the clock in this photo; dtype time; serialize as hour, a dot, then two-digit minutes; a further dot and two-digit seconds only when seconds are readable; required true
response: 9.49
